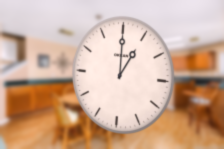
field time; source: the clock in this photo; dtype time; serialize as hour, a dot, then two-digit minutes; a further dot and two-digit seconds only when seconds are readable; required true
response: 1.00
